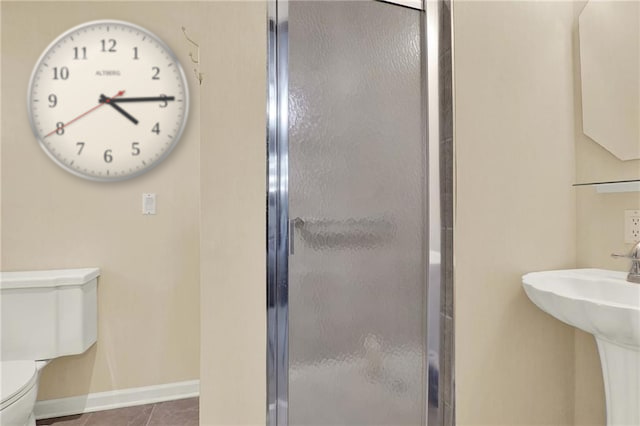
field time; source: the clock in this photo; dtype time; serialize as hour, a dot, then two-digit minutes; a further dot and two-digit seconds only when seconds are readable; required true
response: 4.14.40
